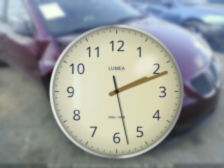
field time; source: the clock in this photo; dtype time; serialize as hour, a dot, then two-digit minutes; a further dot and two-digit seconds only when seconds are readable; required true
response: 2.11.28
